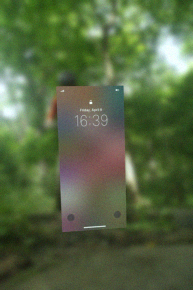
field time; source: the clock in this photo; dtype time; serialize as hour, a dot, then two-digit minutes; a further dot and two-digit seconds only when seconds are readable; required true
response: 16.39
